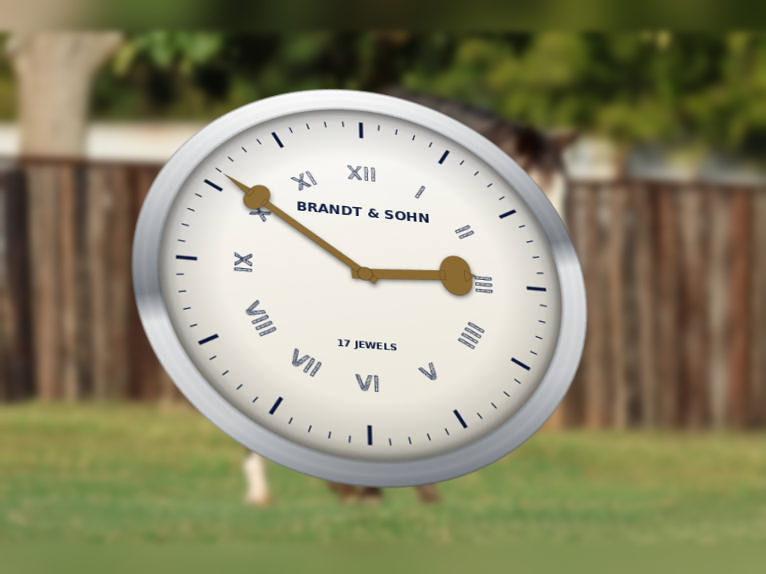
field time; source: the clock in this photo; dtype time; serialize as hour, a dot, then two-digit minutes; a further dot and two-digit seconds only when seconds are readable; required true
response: 2.51
